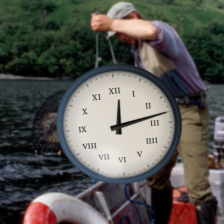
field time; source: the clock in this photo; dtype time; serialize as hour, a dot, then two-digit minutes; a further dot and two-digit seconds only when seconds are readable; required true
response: 12.13
